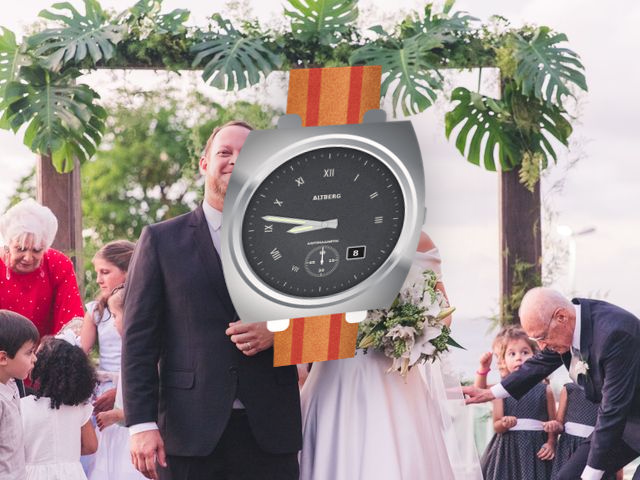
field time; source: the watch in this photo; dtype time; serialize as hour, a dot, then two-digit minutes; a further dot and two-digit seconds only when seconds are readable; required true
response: 8.47
